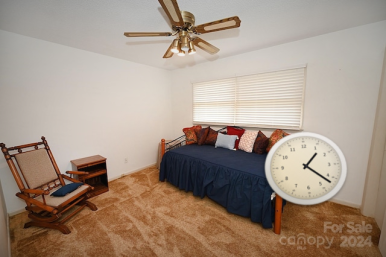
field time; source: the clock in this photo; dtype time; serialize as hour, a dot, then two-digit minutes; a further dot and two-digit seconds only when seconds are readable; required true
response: 1.22
